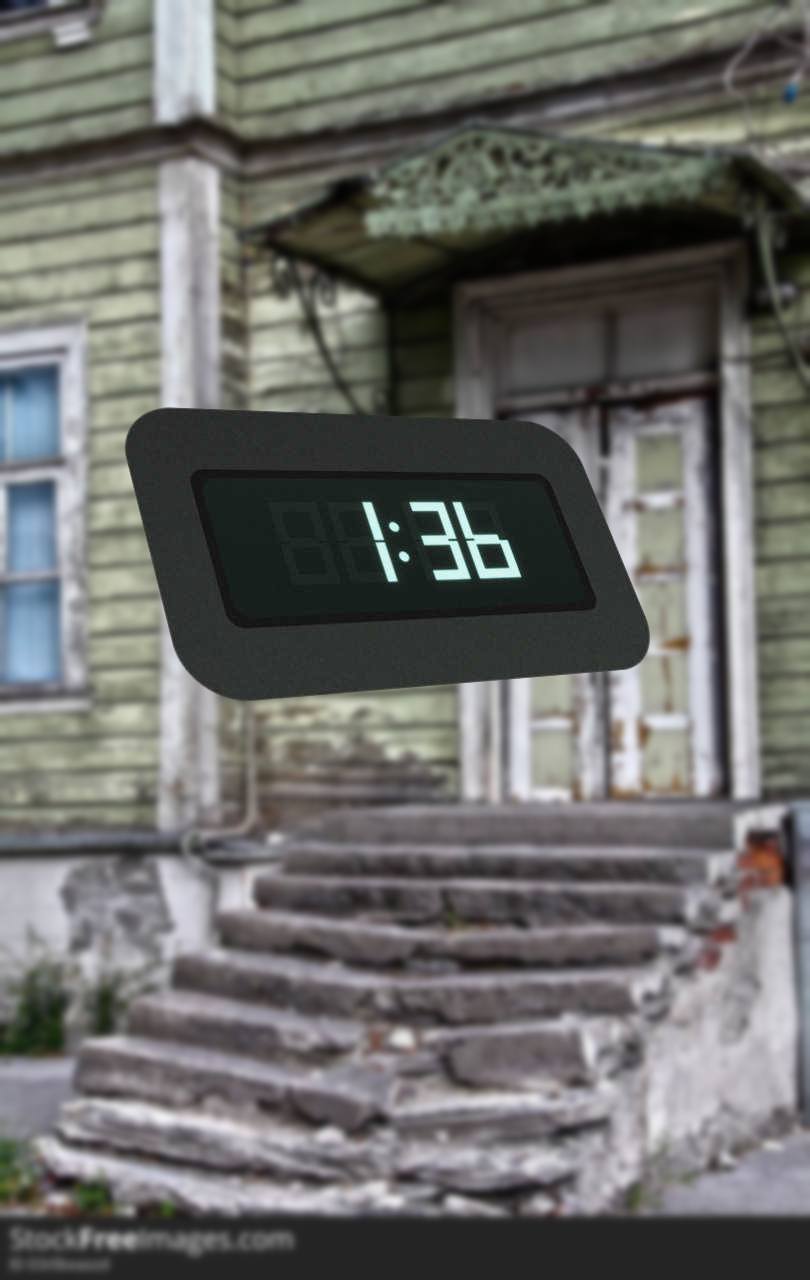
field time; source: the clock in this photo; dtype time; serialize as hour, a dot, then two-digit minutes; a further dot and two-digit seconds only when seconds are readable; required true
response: 1.36
